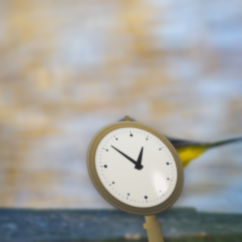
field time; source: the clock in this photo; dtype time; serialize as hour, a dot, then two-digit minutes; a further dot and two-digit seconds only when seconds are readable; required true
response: 12.52
